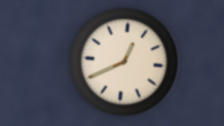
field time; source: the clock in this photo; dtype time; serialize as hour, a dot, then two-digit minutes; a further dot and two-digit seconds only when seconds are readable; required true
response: 12.40
